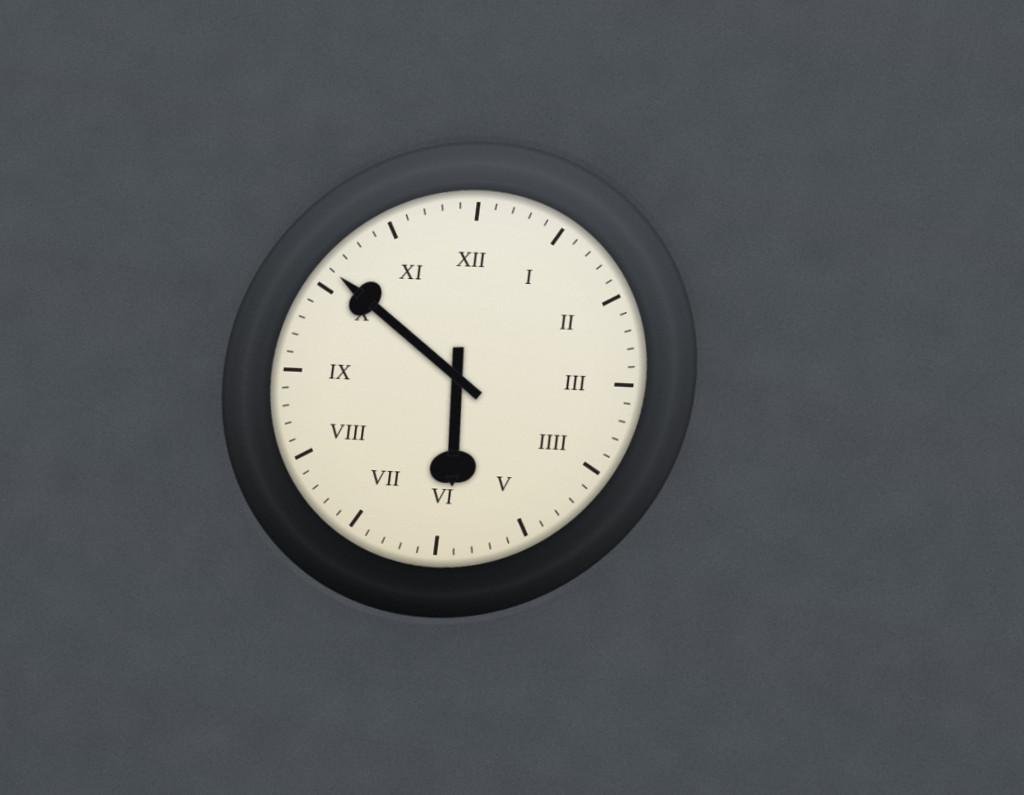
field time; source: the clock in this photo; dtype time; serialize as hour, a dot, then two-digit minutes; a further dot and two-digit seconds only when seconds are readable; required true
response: 5.51
